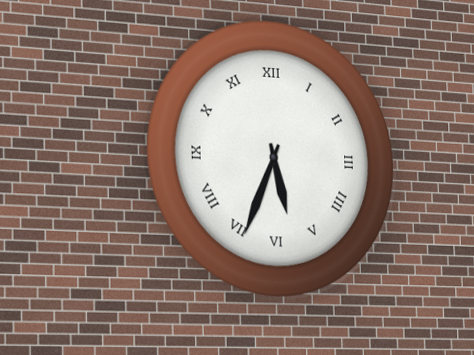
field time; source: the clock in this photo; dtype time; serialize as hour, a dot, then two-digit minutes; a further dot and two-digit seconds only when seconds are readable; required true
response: 5.34
